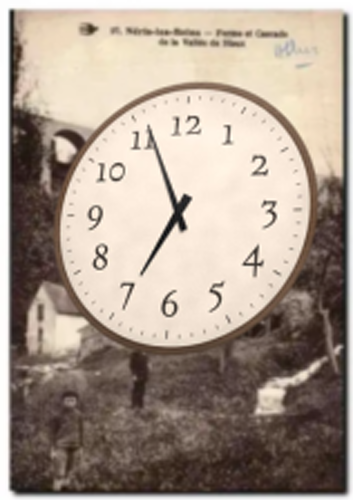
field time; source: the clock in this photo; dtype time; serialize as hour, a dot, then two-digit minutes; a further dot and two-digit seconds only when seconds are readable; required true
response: 6.56
